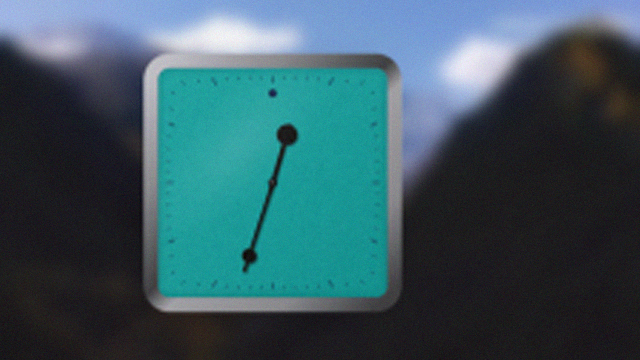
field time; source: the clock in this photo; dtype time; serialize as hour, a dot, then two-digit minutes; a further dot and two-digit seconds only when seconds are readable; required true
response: 12.33
